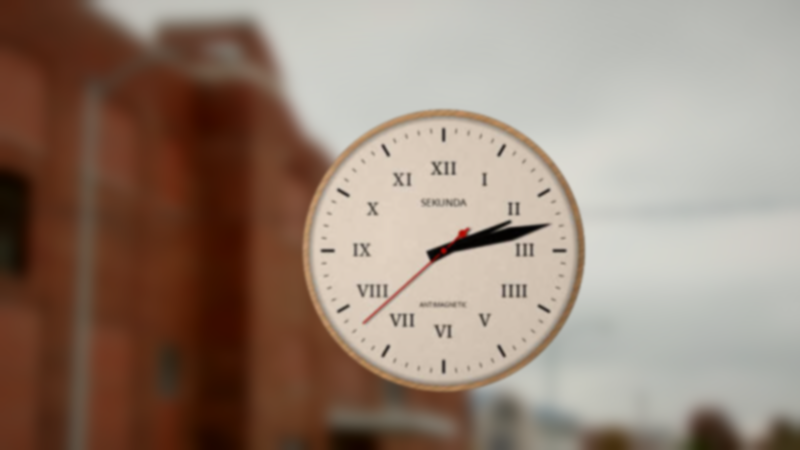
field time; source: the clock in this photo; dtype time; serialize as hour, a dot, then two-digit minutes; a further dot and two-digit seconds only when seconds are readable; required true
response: 2.12.38
